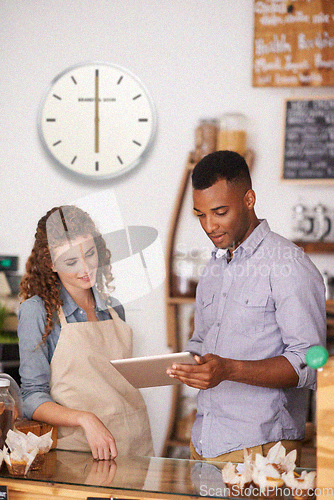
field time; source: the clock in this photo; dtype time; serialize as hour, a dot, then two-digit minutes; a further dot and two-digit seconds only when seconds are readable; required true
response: 6.00
